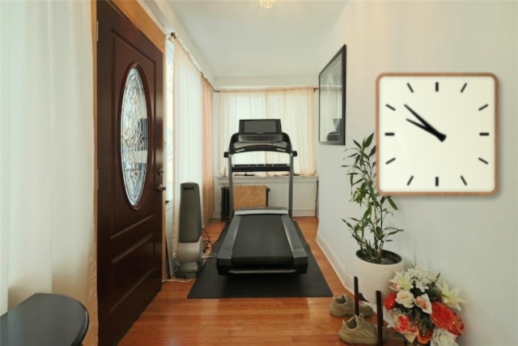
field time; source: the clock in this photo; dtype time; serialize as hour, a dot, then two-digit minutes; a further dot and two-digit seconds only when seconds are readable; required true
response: 9.52
